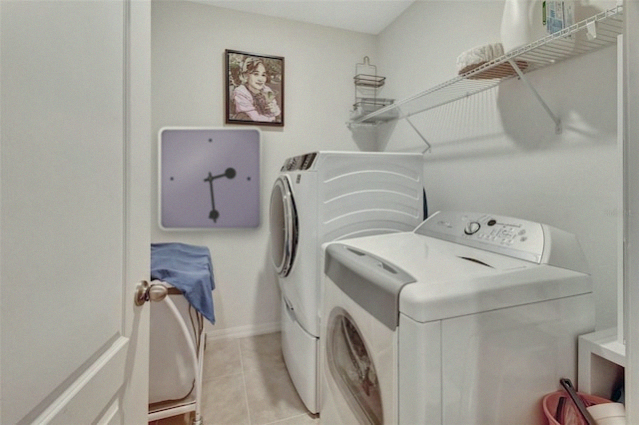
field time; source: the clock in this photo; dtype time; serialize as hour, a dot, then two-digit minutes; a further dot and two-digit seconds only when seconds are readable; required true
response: 2.29
